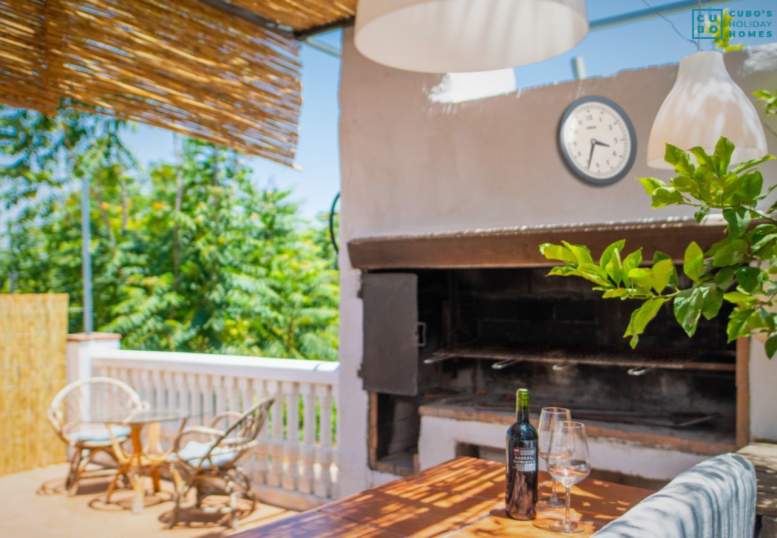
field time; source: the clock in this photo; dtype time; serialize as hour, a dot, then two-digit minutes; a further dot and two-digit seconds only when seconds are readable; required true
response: 3.34
